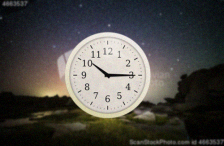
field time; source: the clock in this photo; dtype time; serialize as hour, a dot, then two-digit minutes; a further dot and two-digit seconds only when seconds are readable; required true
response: 10.15
